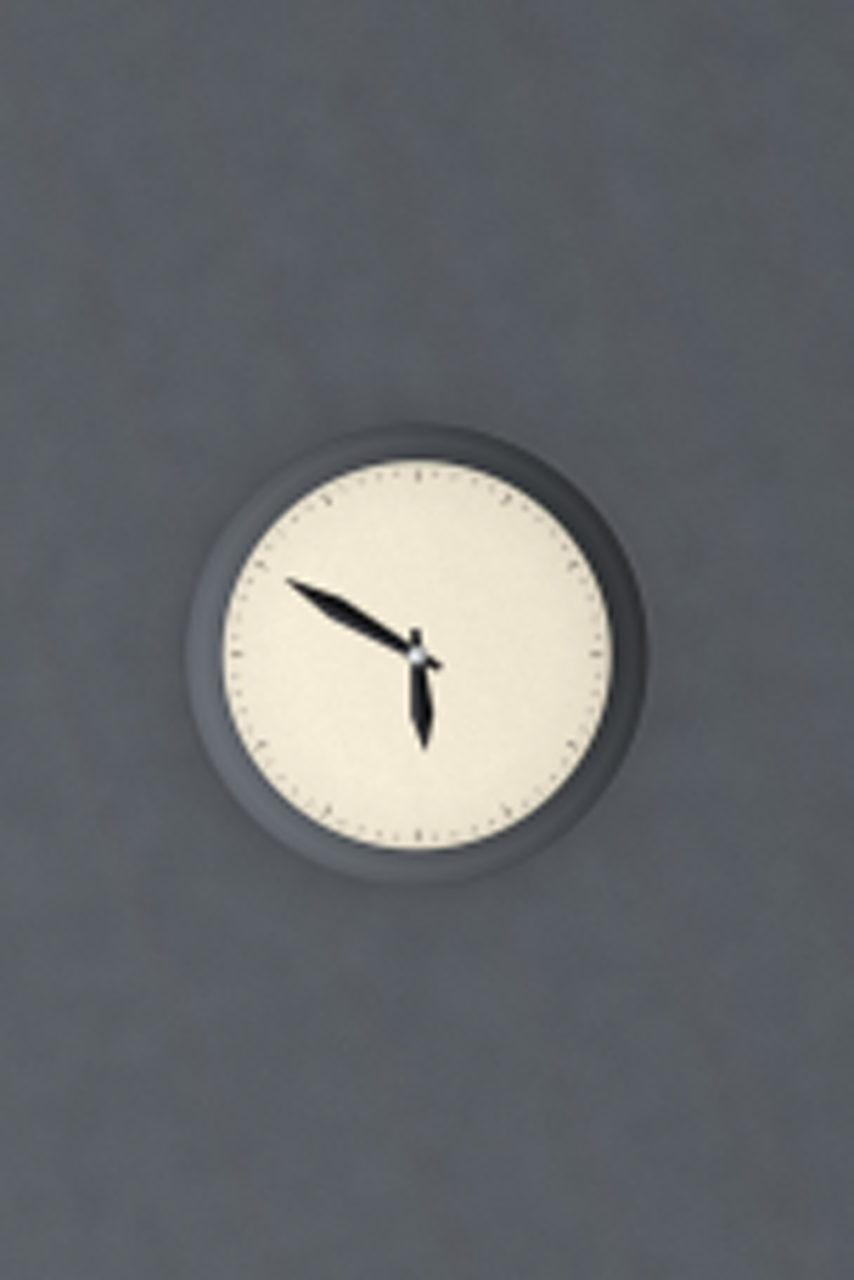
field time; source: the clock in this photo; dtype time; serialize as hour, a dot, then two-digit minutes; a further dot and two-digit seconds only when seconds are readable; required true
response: 5.50
